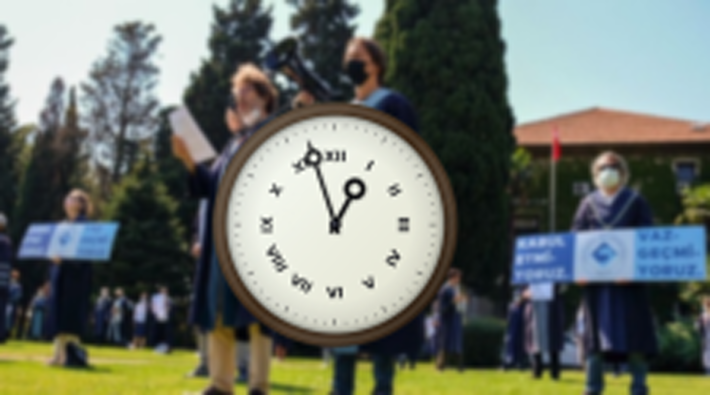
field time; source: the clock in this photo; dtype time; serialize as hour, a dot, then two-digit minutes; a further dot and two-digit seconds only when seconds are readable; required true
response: 12.57
